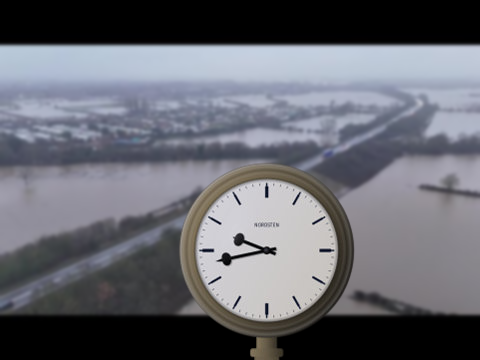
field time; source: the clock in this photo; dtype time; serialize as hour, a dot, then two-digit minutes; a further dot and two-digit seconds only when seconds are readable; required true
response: 9.43
